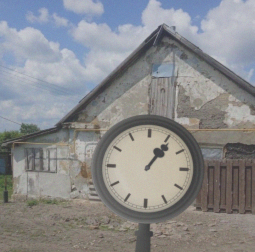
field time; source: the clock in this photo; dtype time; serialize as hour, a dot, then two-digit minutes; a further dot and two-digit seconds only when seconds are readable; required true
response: 1.06
